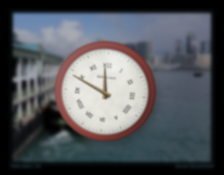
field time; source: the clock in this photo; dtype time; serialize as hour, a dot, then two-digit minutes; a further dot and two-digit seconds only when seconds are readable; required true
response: 11.49
